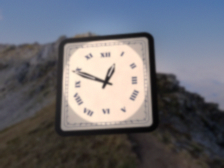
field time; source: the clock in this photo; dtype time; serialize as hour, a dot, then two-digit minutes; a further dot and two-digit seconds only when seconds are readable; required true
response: 12.49
